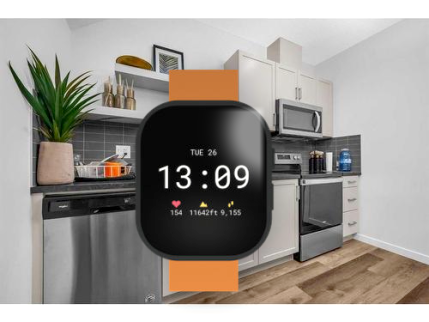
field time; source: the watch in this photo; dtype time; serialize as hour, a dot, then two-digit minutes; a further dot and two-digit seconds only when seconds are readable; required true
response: 13.09
